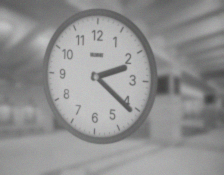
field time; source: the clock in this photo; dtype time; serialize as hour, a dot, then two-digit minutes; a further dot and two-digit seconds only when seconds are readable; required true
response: 2.21
